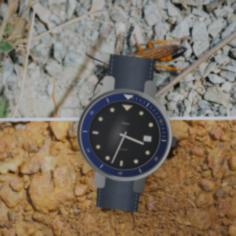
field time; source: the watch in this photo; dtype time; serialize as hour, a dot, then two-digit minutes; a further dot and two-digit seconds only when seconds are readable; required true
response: 3.33
